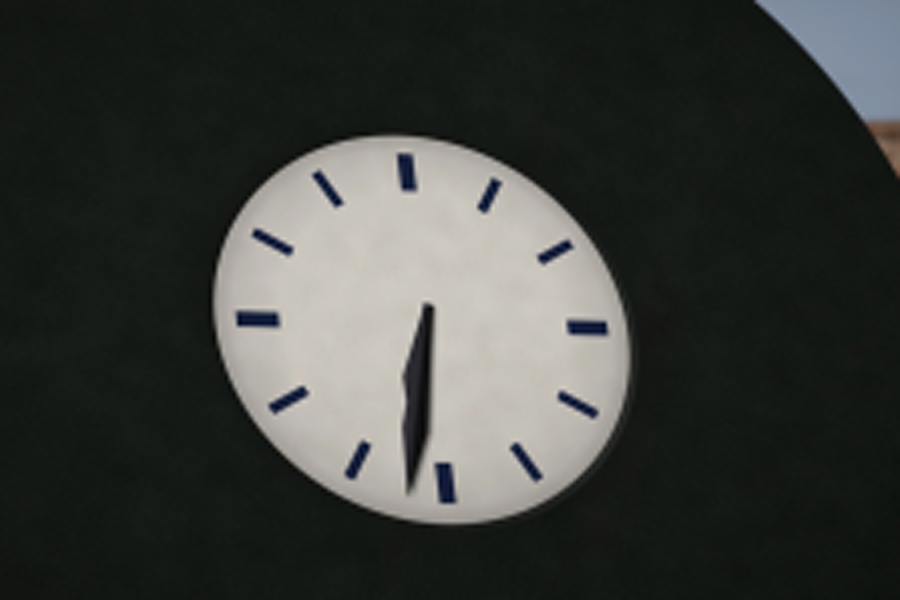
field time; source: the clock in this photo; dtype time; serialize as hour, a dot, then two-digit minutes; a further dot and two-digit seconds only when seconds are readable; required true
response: 6.32
